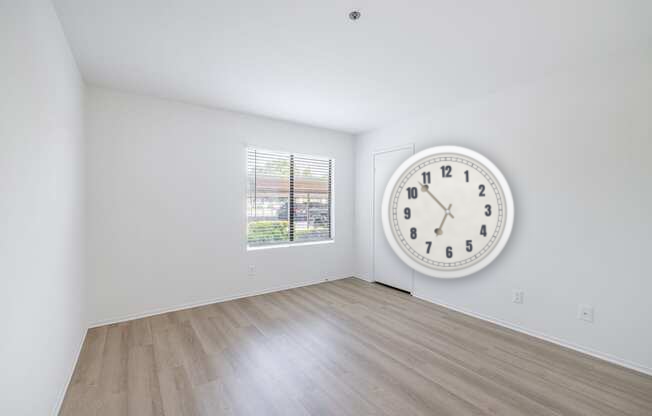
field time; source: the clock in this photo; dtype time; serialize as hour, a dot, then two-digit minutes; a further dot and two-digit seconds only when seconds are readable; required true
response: 6.53
